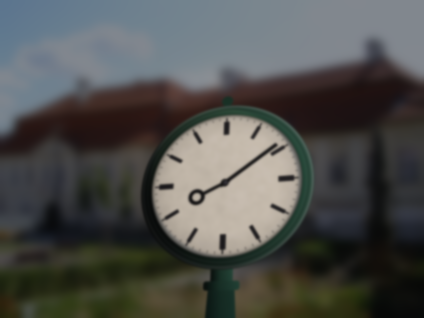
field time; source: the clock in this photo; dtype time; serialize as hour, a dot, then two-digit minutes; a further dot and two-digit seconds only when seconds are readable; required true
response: 8.09
